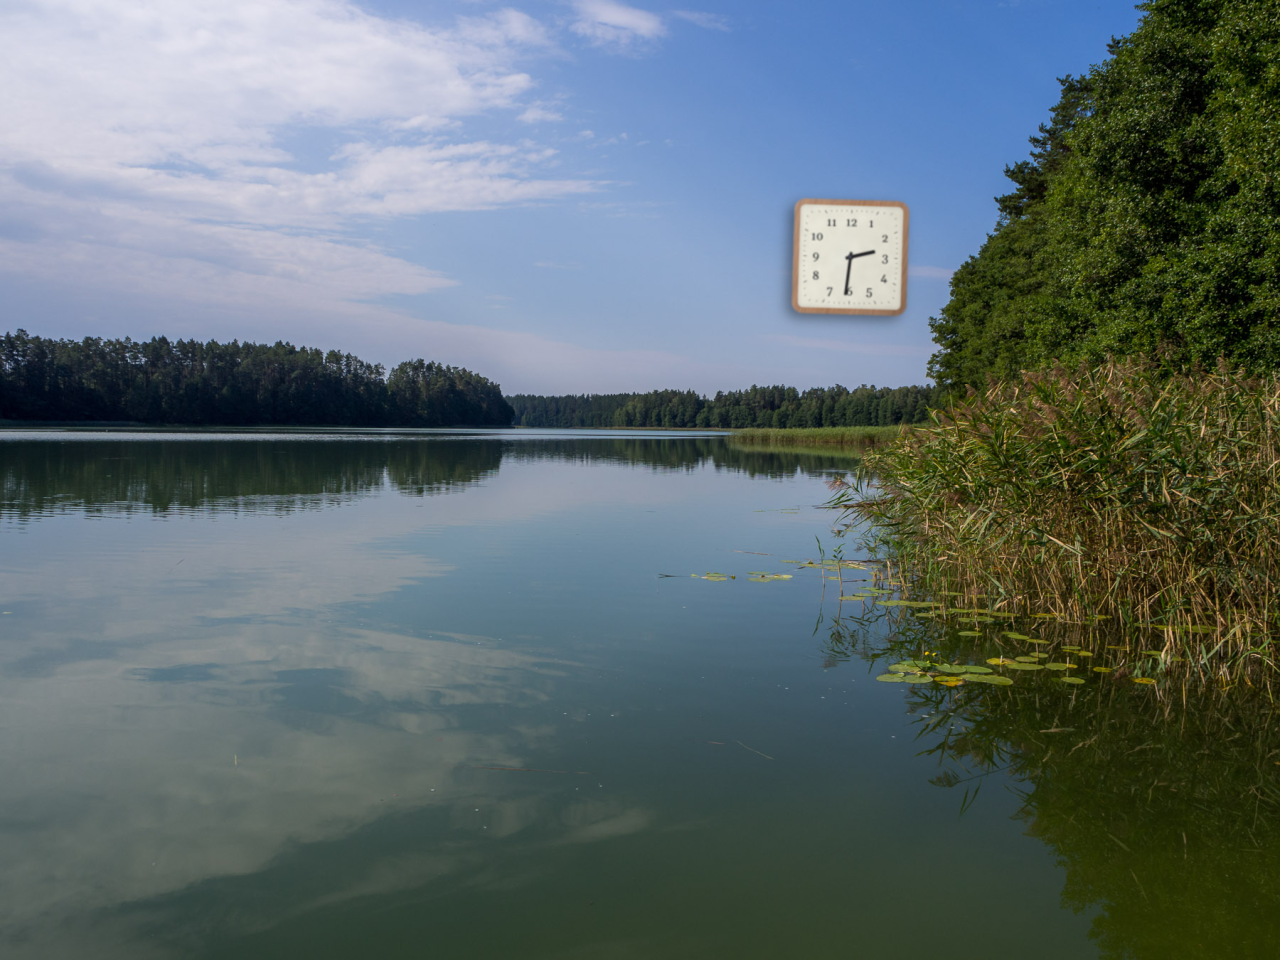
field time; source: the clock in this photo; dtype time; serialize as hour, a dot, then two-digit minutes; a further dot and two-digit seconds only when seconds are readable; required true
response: 2.31
